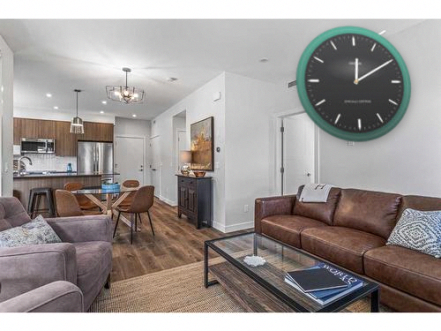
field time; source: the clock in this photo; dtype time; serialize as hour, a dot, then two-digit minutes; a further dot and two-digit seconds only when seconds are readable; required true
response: 12.10
